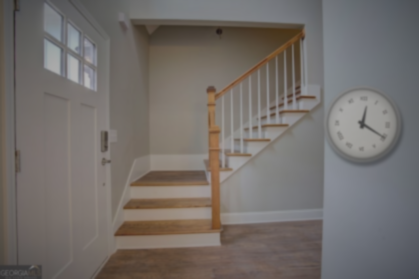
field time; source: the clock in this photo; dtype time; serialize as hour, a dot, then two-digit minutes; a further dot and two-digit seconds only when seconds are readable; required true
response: 12.20
